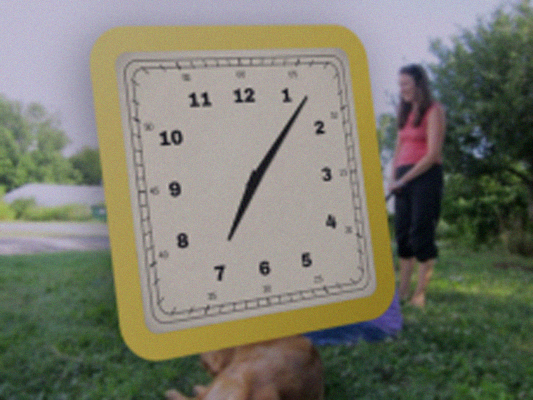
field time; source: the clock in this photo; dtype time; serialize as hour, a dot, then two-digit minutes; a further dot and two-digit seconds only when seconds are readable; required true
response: 7.07
